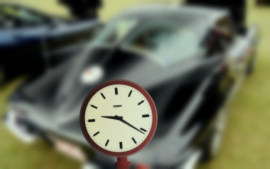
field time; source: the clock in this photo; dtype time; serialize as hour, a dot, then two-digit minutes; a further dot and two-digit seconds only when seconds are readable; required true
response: 9.21
